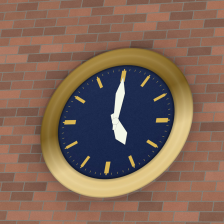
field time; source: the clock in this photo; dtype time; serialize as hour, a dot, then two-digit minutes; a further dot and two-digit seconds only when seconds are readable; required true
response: 5.00
